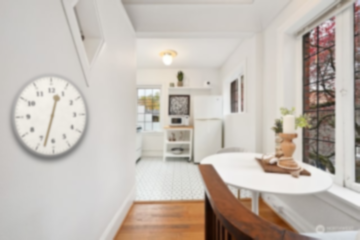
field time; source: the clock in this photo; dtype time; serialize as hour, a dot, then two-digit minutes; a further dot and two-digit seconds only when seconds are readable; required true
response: 12.33
